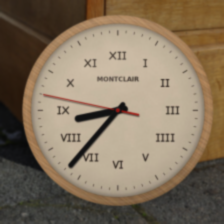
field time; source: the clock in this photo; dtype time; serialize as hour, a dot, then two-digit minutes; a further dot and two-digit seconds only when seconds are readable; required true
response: 8.36.47
